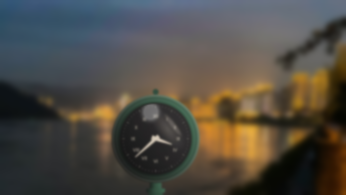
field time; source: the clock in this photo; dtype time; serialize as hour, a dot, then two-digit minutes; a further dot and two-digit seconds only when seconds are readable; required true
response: 3.38
